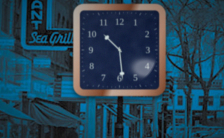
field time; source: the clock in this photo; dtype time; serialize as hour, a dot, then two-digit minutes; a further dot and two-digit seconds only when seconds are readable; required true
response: 10.29
